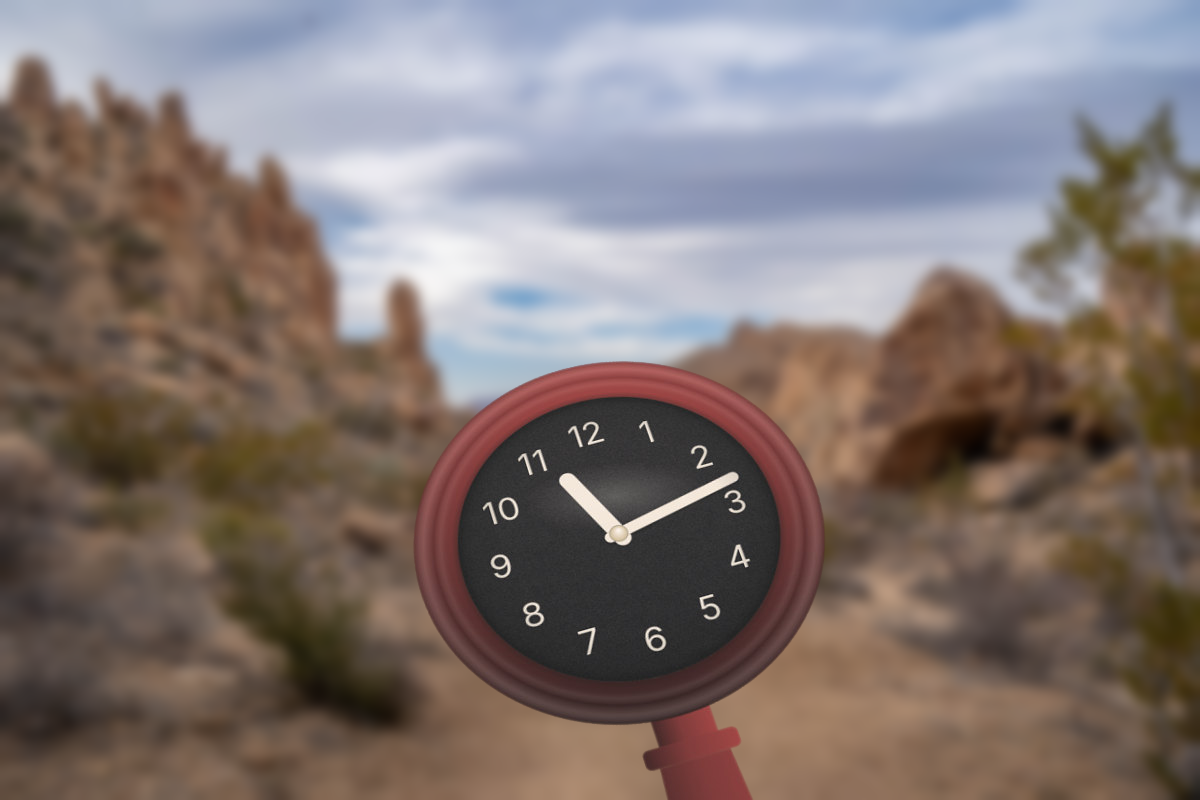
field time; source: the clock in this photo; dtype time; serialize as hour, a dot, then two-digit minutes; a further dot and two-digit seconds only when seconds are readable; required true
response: 11.13
